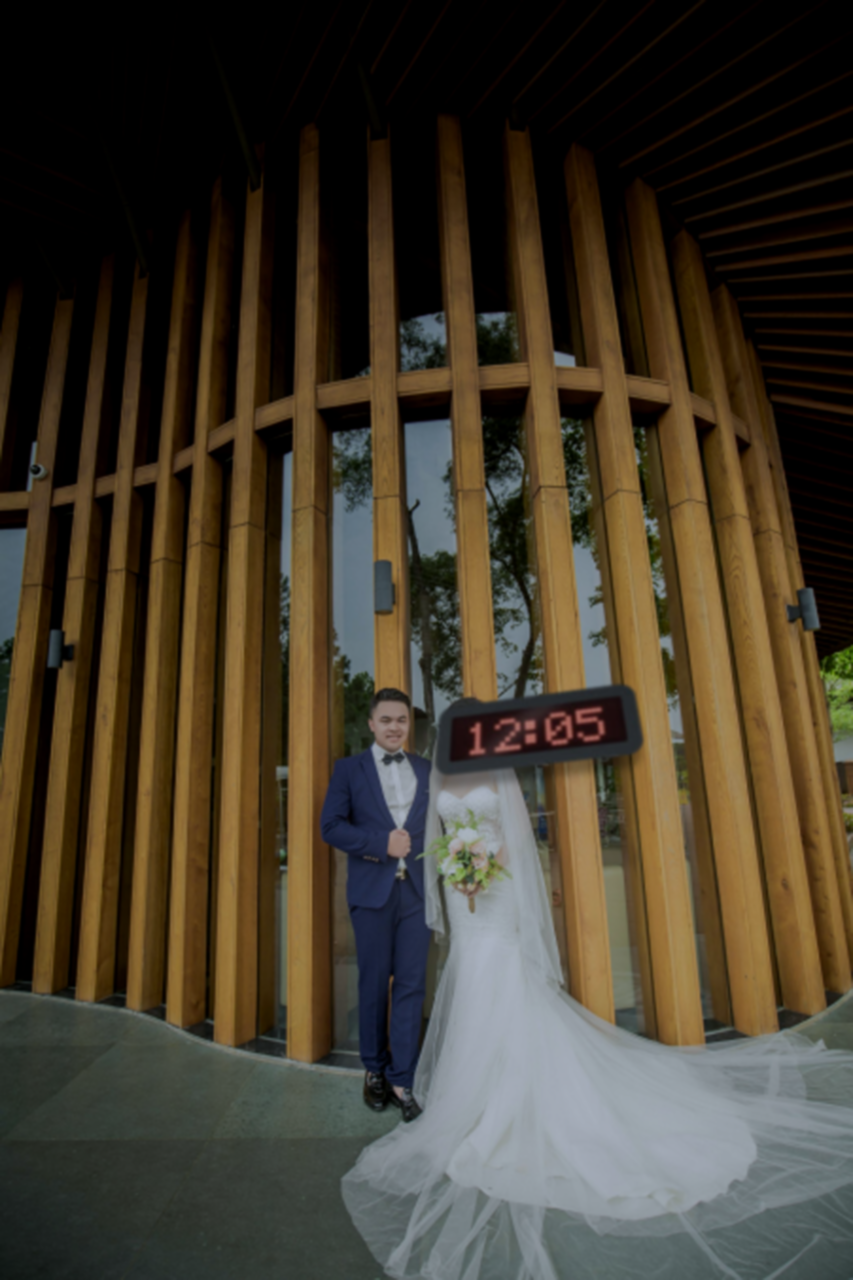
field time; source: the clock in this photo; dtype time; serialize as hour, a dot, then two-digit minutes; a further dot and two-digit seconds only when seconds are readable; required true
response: 12.05
